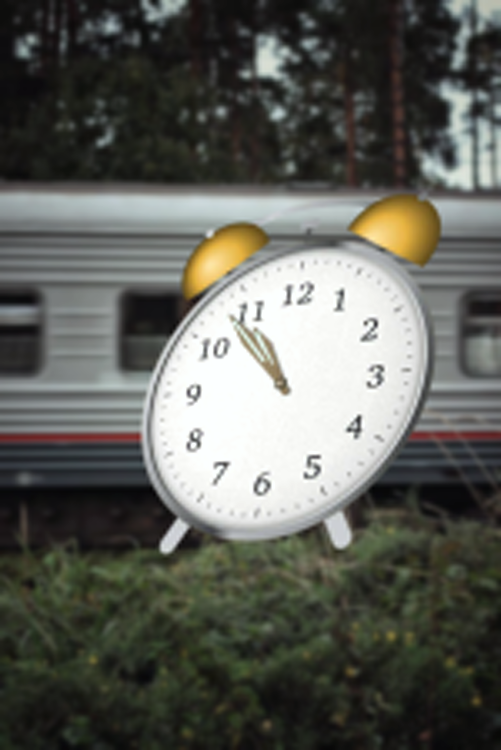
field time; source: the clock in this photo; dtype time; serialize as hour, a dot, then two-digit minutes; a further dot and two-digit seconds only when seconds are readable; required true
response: 10.53
